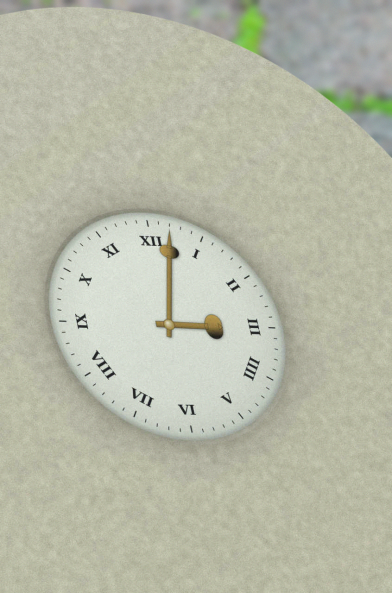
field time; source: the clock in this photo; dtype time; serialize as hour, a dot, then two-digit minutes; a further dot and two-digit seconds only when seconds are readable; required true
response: 3.02
